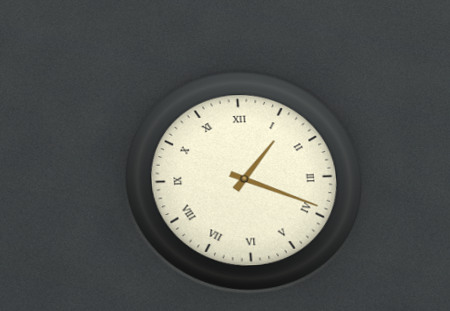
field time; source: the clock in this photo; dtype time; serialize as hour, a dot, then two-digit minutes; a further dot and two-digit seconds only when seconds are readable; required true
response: 1.19
